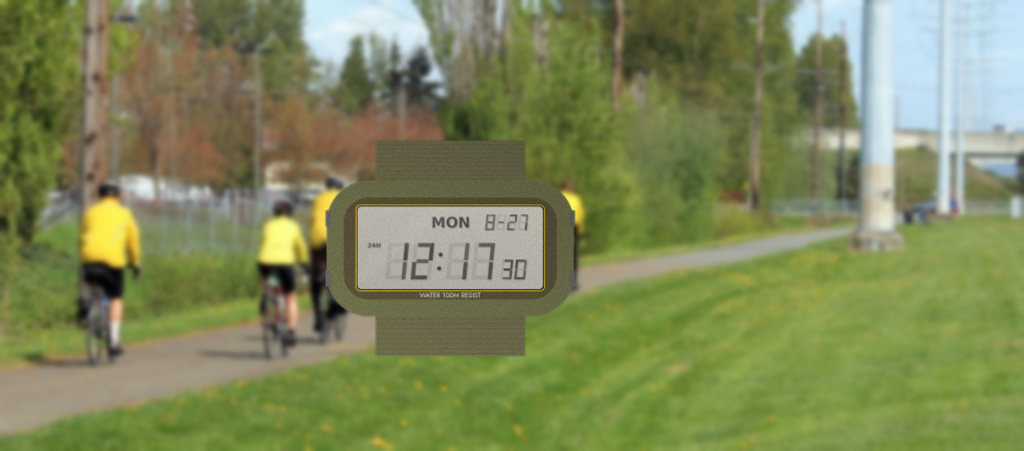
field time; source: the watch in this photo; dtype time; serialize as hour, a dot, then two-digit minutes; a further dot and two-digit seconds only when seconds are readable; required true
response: 12.17.30
